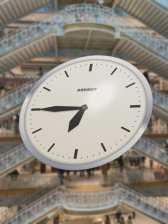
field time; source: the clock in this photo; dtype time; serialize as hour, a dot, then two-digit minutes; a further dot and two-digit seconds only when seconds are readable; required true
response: 6.45
